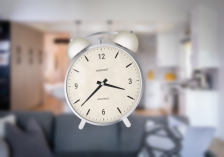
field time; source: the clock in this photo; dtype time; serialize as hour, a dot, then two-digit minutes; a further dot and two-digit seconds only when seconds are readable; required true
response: 3.38
